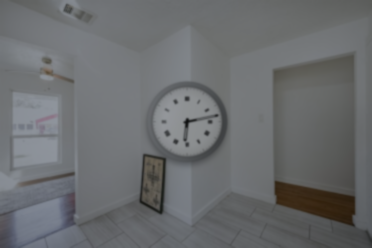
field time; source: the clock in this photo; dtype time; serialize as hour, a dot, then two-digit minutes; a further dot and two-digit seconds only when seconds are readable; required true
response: 6.13
